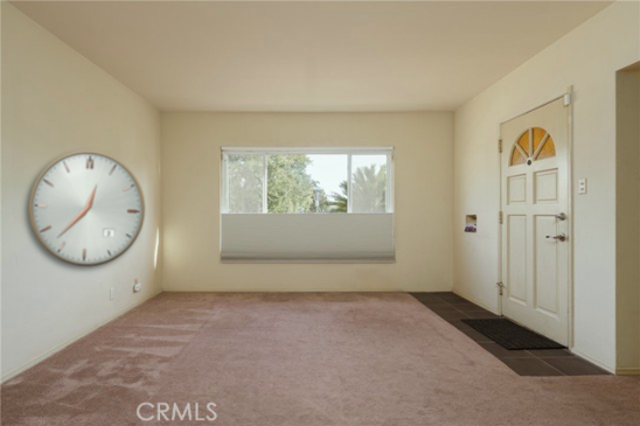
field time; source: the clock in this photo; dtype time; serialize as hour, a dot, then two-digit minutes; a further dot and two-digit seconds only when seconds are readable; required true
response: 12.37
